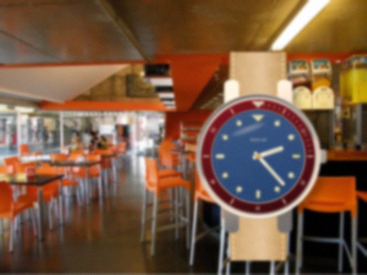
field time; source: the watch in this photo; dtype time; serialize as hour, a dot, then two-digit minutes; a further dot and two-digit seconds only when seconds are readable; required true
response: 2.23
